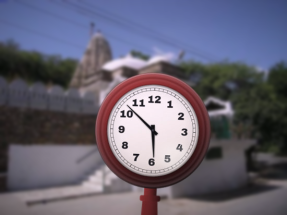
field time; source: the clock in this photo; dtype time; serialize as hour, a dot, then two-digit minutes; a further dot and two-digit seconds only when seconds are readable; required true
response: 5.52
